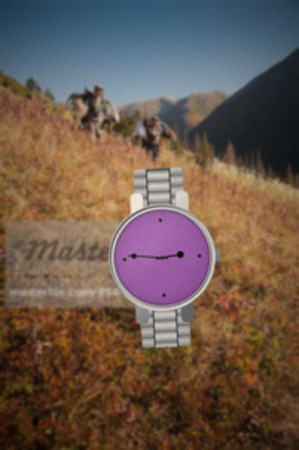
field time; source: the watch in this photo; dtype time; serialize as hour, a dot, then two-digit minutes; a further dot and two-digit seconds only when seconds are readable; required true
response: 2.46
